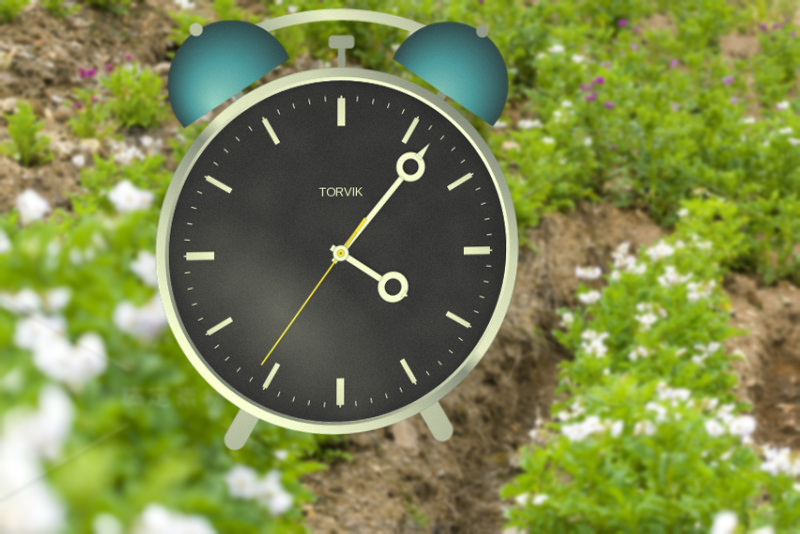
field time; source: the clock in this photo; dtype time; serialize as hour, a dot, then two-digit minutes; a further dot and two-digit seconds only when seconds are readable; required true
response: 4.06.36
